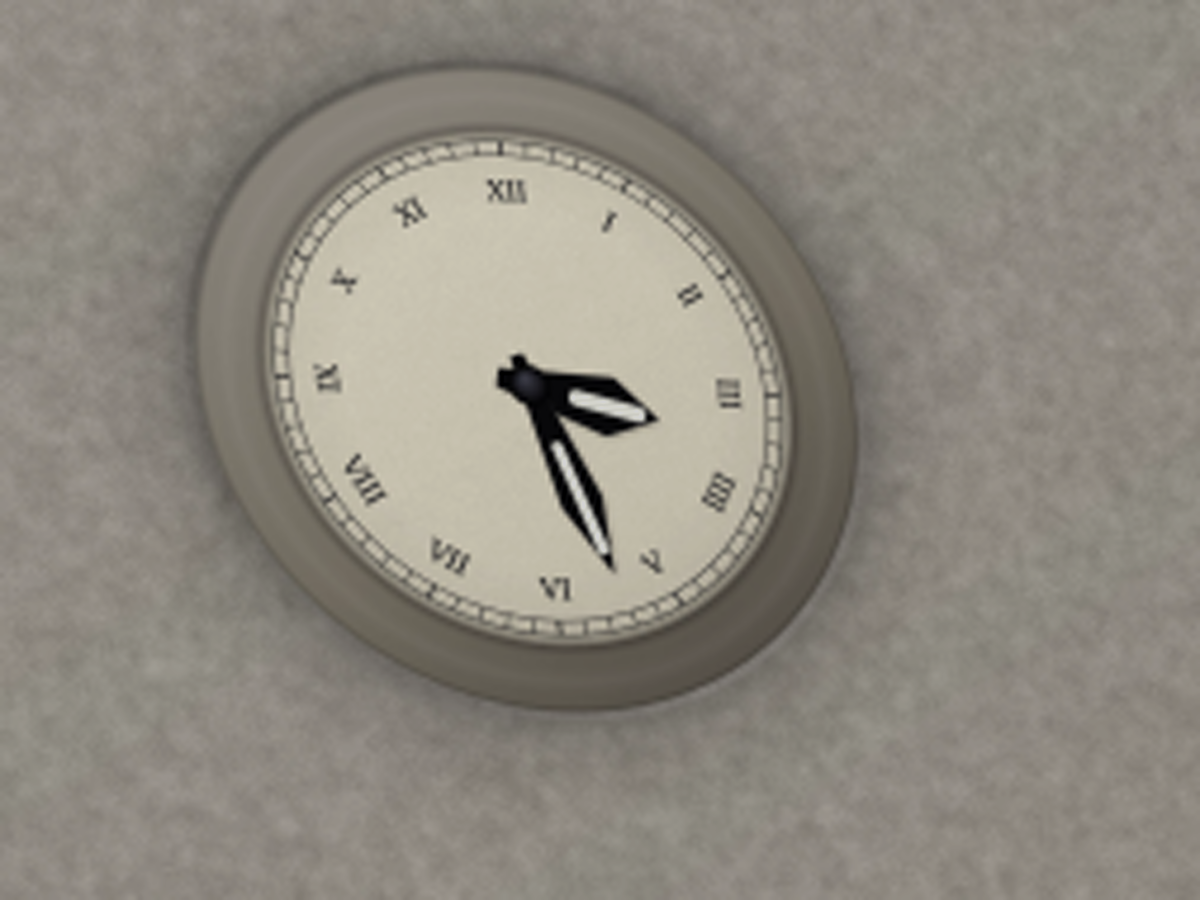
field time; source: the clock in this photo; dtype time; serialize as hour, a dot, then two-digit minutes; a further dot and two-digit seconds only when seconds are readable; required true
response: 3.27
